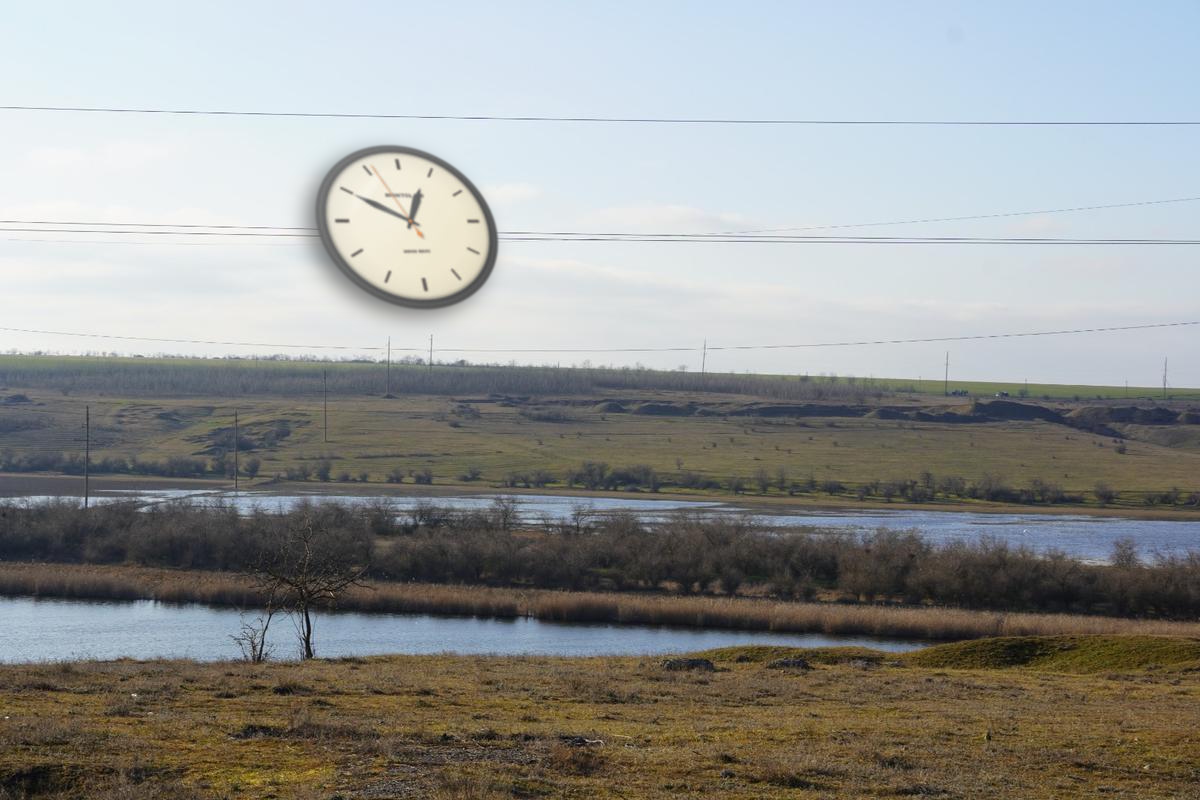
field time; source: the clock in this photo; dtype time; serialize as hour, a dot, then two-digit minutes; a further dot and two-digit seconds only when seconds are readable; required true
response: 12.49.56
